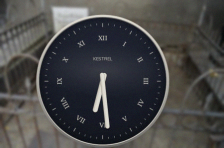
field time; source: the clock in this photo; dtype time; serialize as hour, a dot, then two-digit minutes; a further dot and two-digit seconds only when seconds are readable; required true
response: 6.29
